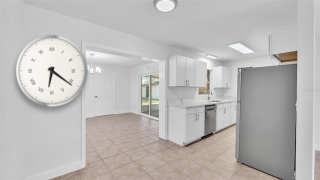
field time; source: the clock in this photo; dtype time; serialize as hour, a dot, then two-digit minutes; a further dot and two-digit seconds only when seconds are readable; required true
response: 6.21
